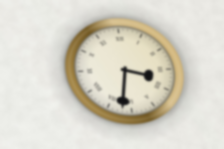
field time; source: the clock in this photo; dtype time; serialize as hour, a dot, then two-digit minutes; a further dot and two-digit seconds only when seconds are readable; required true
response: 3.32
